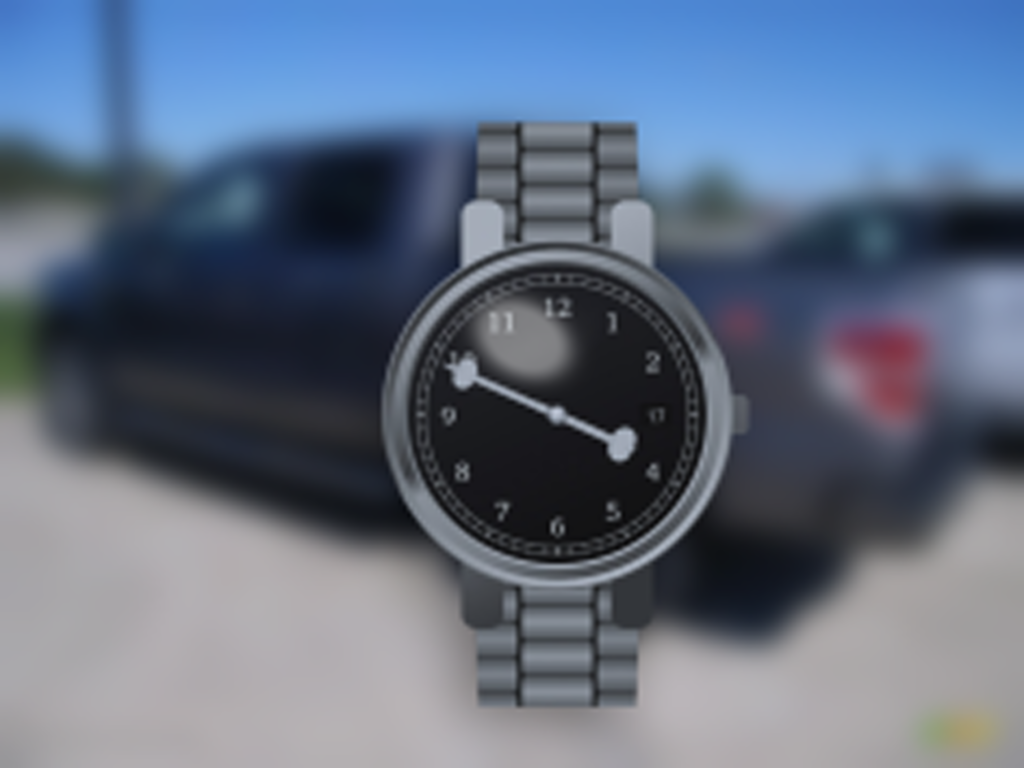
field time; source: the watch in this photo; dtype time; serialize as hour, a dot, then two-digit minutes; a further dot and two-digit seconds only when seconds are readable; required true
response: 3.49
